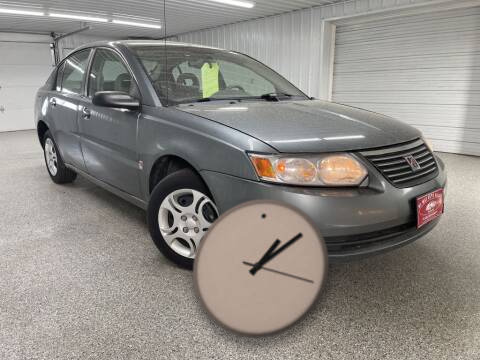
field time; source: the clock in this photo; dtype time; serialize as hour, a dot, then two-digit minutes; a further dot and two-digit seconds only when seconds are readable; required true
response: 1.08.17
